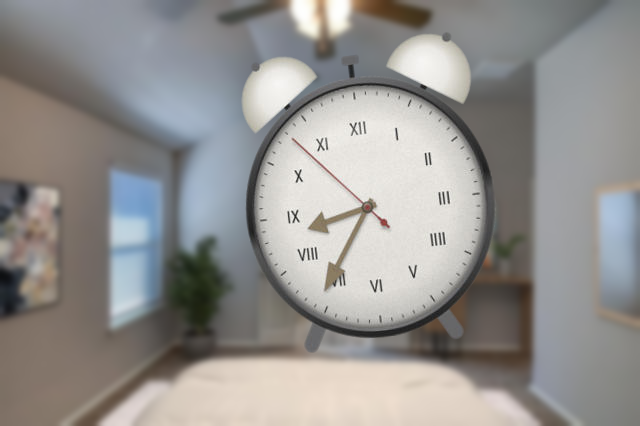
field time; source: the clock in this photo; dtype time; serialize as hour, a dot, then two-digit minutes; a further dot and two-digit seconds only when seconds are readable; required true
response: 8.35.53
